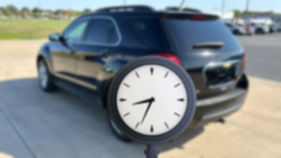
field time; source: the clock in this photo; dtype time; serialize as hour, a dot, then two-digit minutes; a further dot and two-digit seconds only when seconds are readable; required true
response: 8.34
